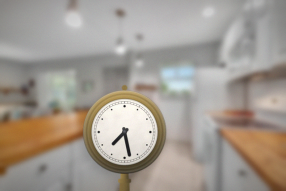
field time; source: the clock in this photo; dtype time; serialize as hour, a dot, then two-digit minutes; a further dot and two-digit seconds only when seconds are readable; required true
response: 7.28
